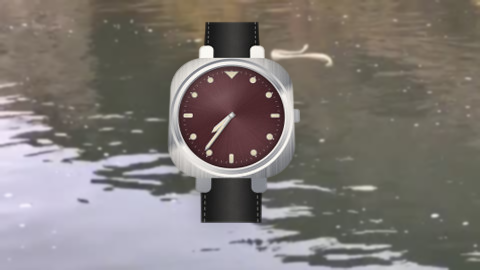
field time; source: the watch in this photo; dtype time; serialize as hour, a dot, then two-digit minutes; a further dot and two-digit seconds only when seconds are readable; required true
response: 7.36
